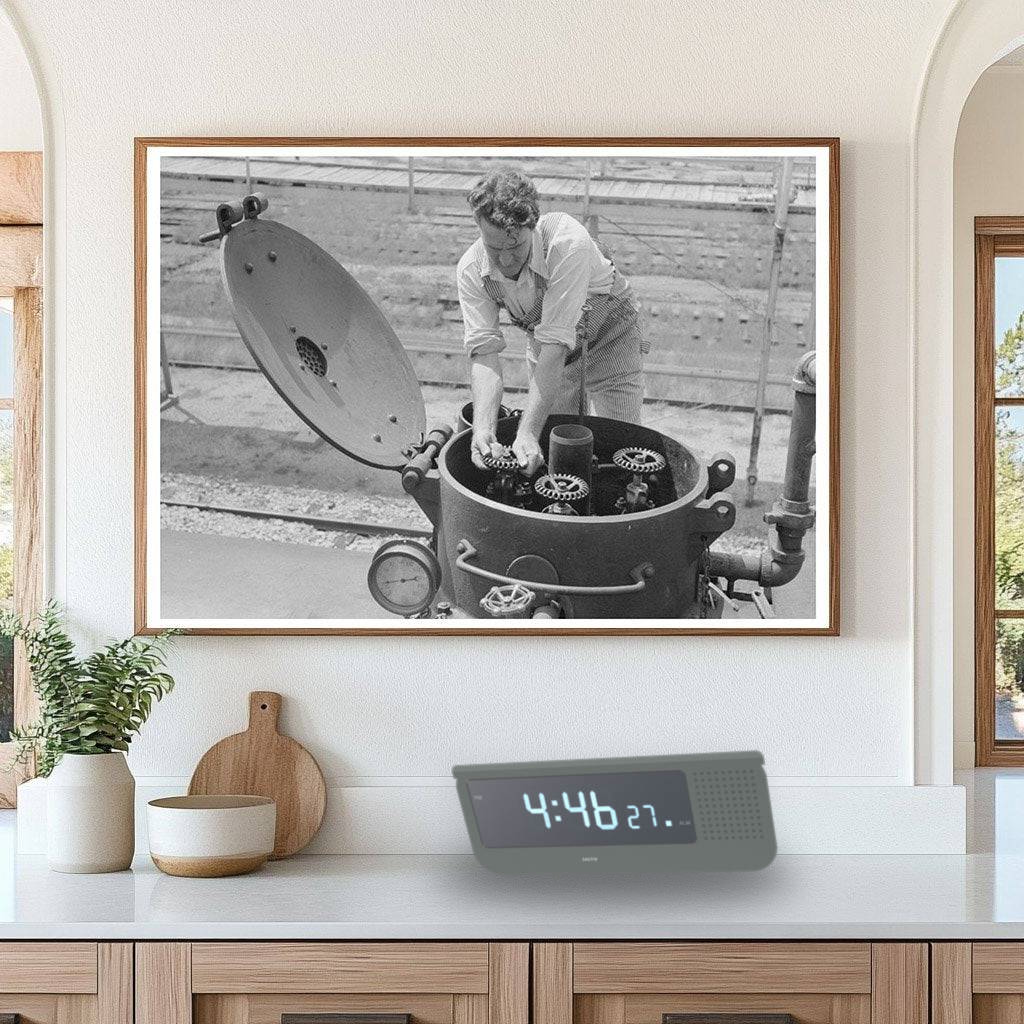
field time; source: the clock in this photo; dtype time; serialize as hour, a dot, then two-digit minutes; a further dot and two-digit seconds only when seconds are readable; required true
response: 4.46.27
